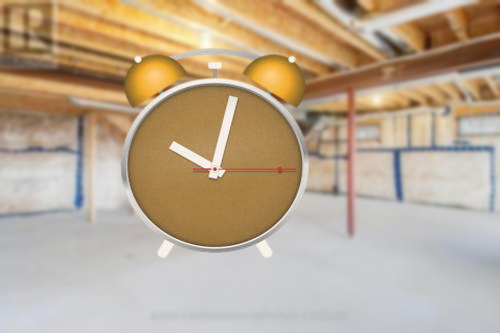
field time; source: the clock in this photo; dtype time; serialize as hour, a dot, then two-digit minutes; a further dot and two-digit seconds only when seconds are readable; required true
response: 10.02.15
